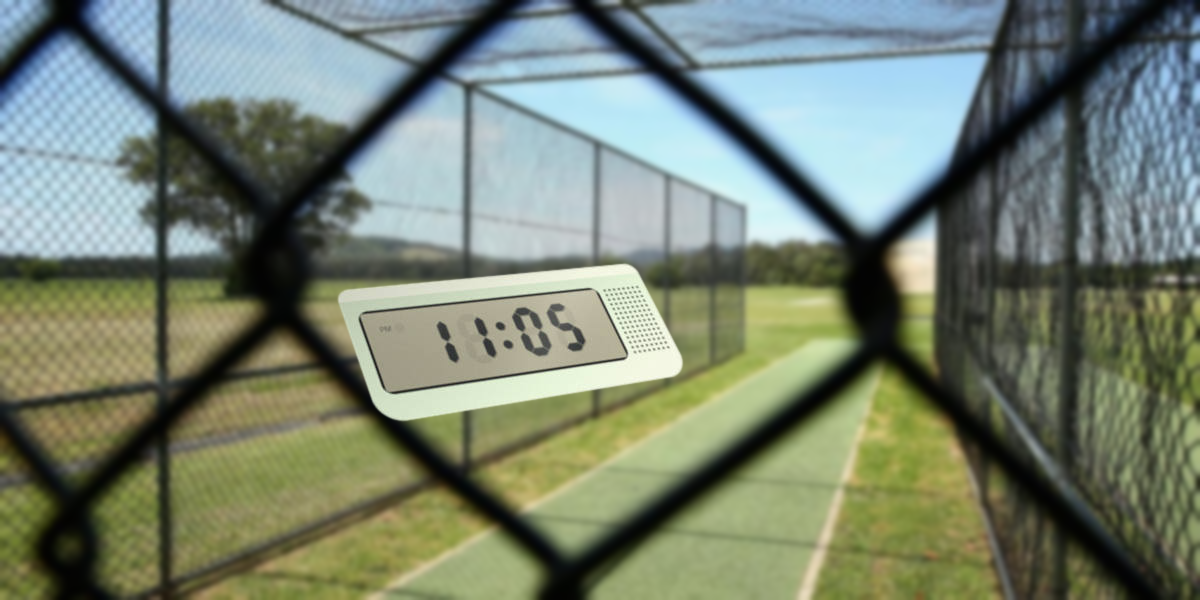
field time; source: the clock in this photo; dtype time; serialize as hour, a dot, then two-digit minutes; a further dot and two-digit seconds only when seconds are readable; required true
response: 11.05
